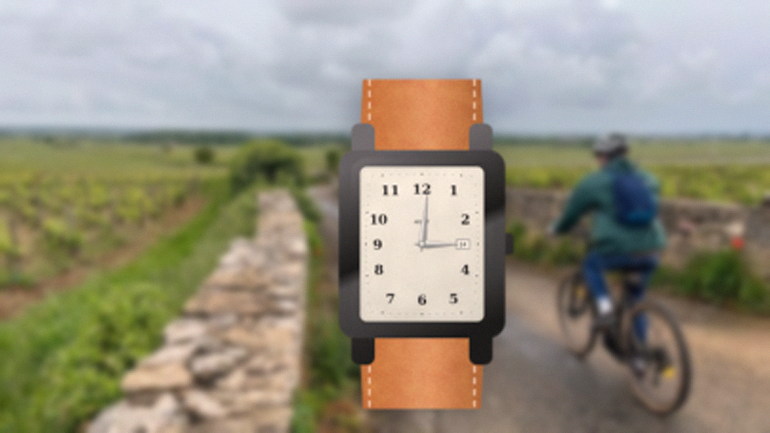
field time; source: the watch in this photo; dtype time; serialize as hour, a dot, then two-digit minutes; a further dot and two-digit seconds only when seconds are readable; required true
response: 3.01
